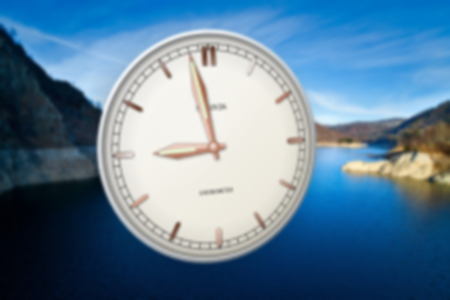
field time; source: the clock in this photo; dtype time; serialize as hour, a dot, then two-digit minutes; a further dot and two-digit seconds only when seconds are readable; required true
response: 8.58
